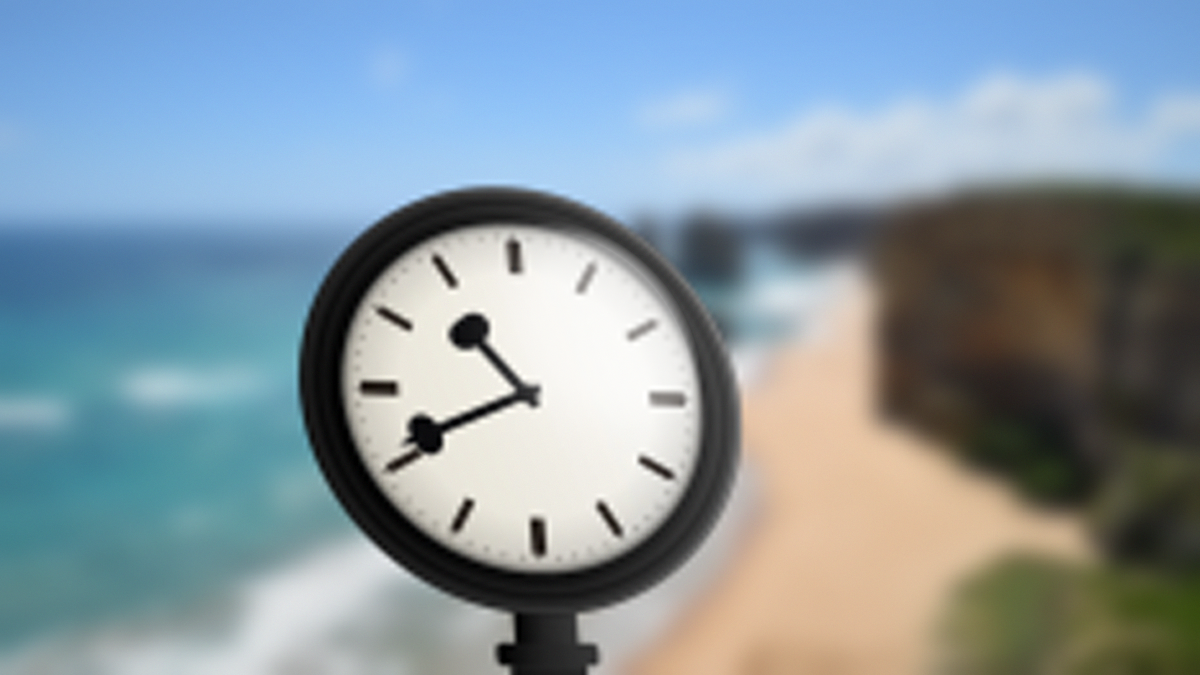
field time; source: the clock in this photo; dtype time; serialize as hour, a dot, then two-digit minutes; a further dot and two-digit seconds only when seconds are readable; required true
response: 10.41
